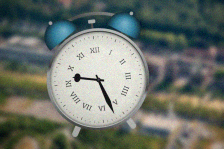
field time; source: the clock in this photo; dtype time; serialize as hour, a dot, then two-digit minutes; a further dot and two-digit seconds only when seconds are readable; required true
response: 9.27
